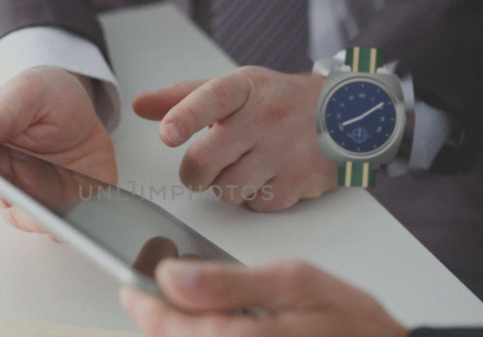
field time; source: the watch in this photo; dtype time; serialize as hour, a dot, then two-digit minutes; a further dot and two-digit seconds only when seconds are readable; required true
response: 8.09
